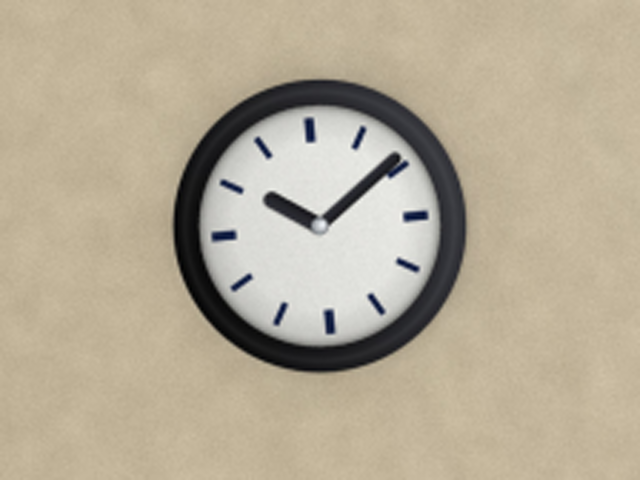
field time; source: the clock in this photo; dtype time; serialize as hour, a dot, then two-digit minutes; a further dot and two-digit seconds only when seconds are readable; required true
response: 10.09
